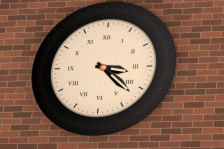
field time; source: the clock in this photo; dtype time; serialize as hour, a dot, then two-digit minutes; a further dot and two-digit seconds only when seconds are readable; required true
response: 3.22
